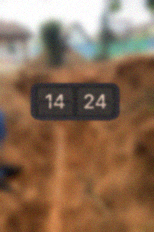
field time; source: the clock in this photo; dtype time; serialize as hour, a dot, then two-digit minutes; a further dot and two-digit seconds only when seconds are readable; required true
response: 14.24
